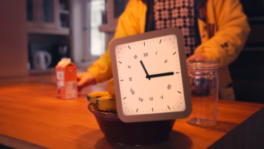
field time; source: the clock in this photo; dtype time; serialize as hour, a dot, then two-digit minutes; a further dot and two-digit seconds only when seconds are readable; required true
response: 11.15
